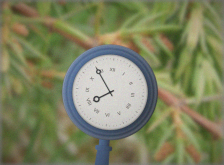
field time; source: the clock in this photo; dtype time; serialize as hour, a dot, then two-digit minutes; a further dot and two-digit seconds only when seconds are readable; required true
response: 7.54
